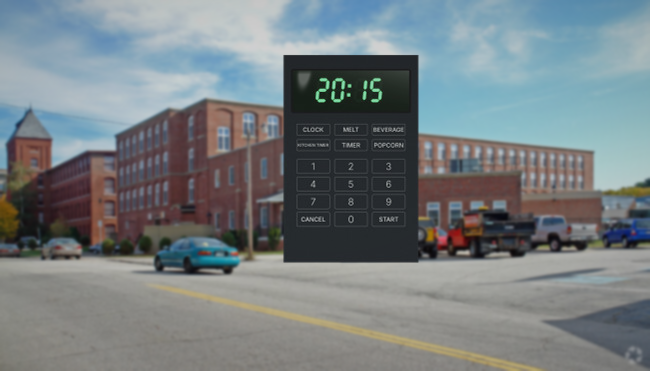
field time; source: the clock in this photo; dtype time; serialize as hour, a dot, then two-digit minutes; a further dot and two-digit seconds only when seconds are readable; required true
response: 20.15
